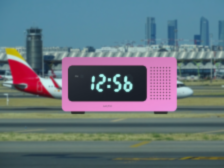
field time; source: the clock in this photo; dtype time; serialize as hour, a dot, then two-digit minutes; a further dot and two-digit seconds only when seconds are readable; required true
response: 12.56
